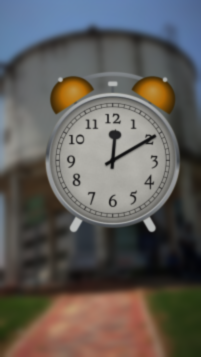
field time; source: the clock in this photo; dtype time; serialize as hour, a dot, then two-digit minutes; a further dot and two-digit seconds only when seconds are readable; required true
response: 12.10
